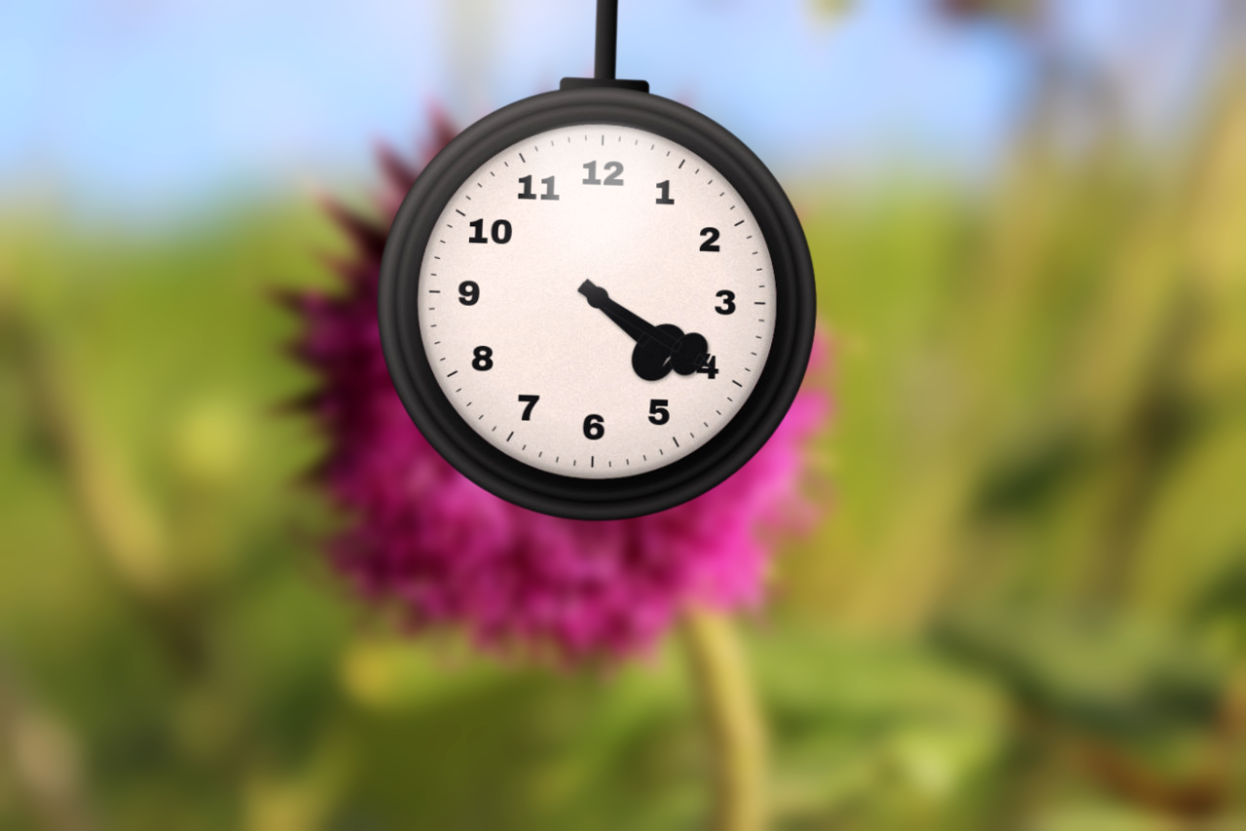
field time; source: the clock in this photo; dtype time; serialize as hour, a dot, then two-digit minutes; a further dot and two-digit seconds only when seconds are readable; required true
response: 4.20
